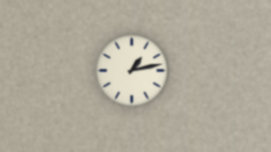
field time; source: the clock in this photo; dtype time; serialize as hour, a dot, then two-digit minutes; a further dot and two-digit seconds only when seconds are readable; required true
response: 1.13
